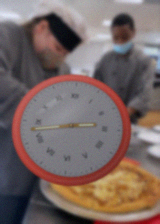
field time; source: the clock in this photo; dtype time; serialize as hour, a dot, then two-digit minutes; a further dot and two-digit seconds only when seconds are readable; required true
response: 2.43
